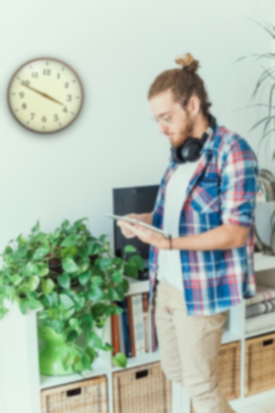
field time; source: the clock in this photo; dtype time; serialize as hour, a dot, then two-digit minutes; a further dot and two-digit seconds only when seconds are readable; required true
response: 3.49
